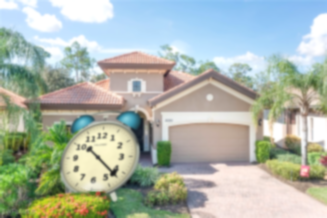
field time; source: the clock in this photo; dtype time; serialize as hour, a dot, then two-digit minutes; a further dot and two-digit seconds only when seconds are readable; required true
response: 10.22
